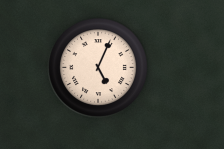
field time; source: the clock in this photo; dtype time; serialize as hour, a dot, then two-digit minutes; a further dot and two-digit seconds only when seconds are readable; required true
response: 5.04
